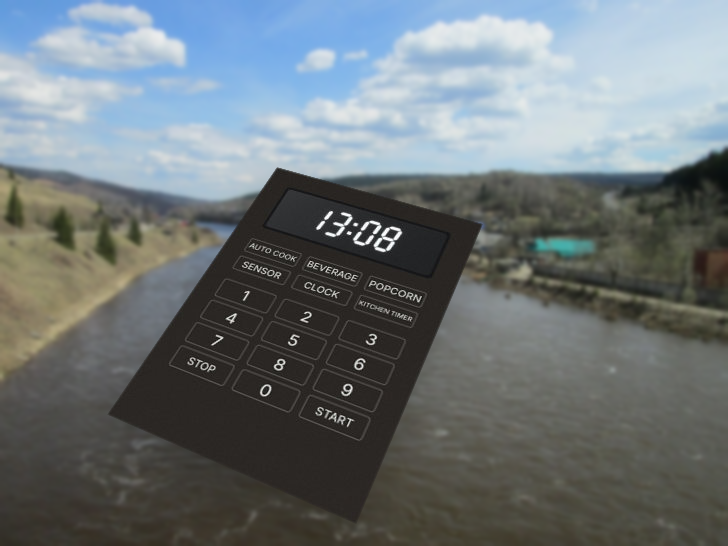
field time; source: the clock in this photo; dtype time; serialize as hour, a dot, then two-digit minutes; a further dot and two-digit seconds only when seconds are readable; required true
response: 13.08
